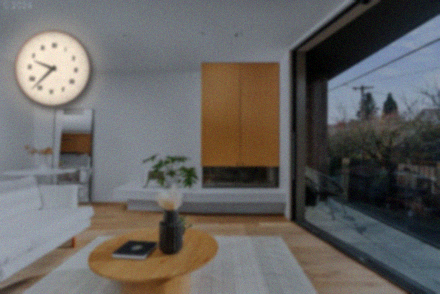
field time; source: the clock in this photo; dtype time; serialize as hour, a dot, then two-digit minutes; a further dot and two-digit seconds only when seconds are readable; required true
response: 9.37
